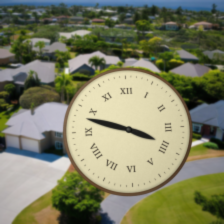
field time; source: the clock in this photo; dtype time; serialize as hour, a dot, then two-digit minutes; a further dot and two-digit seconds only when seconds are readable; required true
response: 3.48
